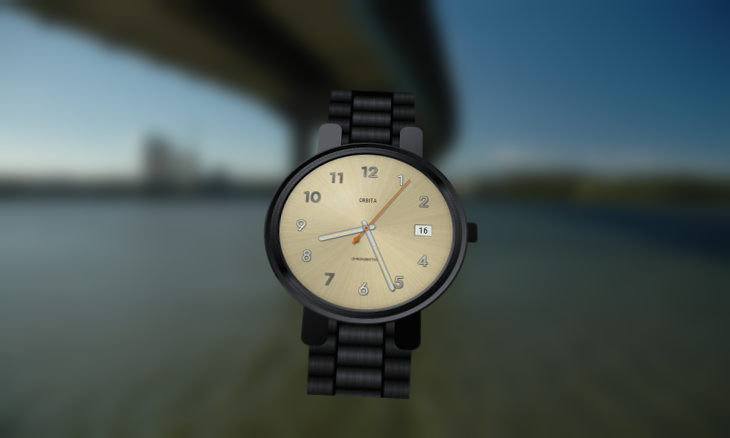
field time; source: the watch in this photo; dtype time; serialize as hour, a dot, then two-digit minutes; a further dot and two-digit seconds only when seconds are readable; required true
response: 8.26.06
